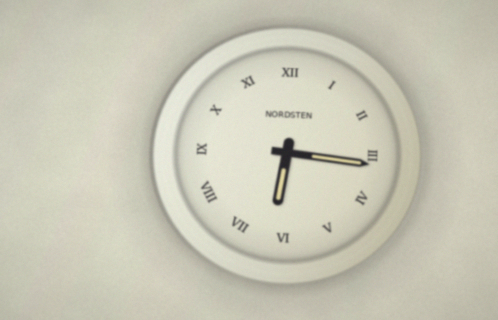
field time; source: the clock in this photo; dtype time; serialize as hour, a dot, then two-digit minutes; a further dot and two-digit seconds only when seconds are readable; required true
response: 6.16
